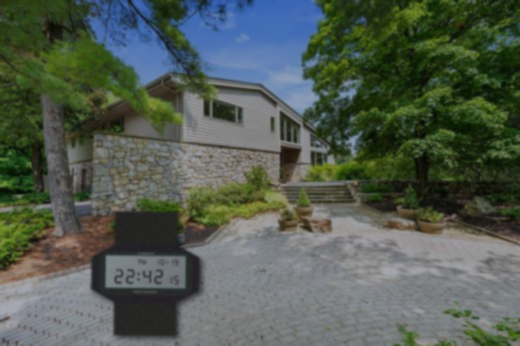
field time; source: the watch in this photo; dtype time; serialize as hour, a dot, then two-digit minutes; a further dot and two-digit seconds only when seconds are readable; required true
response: 22.42
